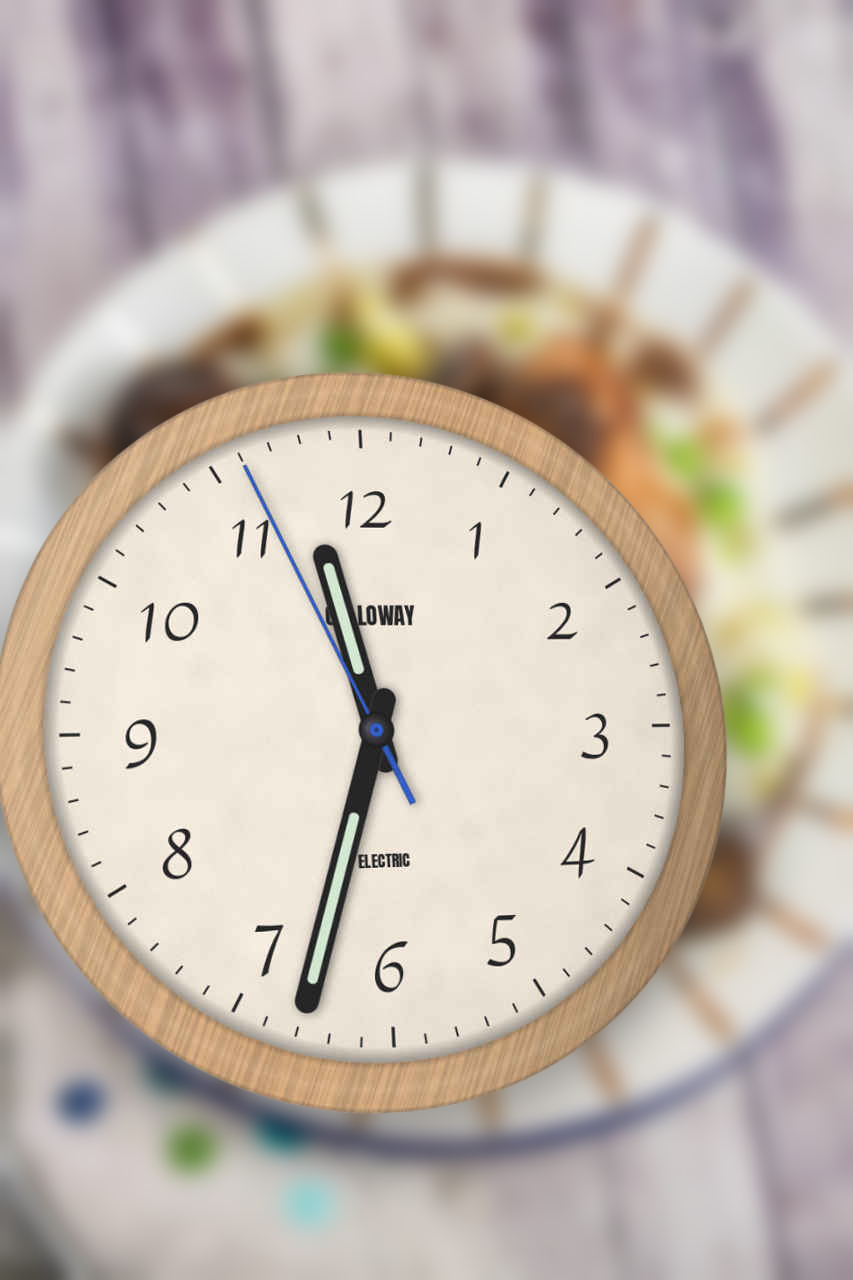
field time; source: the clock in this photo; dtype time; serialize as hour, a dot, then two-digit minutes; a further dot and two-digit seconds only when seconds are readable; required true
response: 11.32.56
